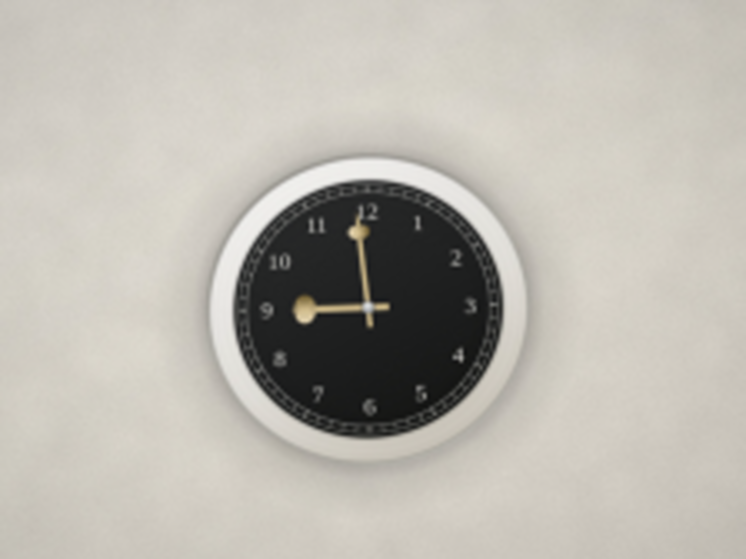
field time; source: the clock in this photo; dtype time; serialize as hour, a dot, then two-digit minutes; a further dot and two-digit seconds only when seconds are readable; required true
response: 8.59
